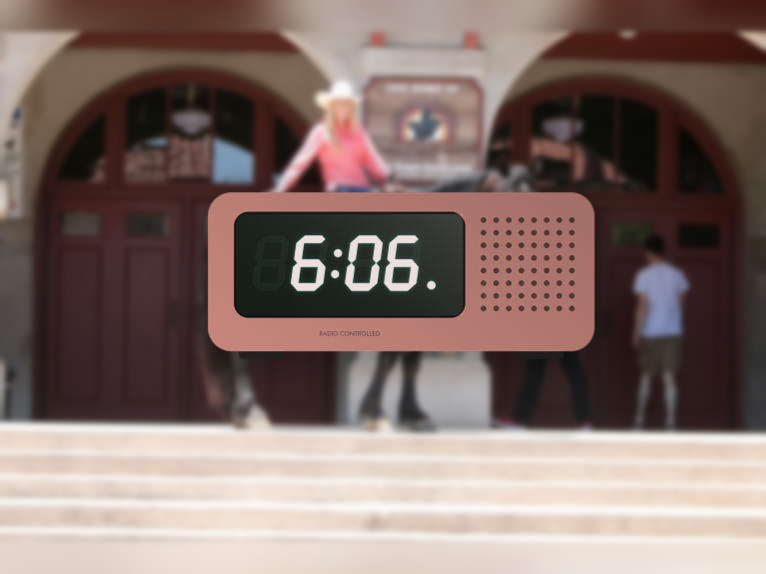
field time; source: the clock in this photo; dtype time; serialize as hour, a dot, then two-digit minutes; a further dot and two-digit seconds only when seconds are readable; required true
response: 6.06
